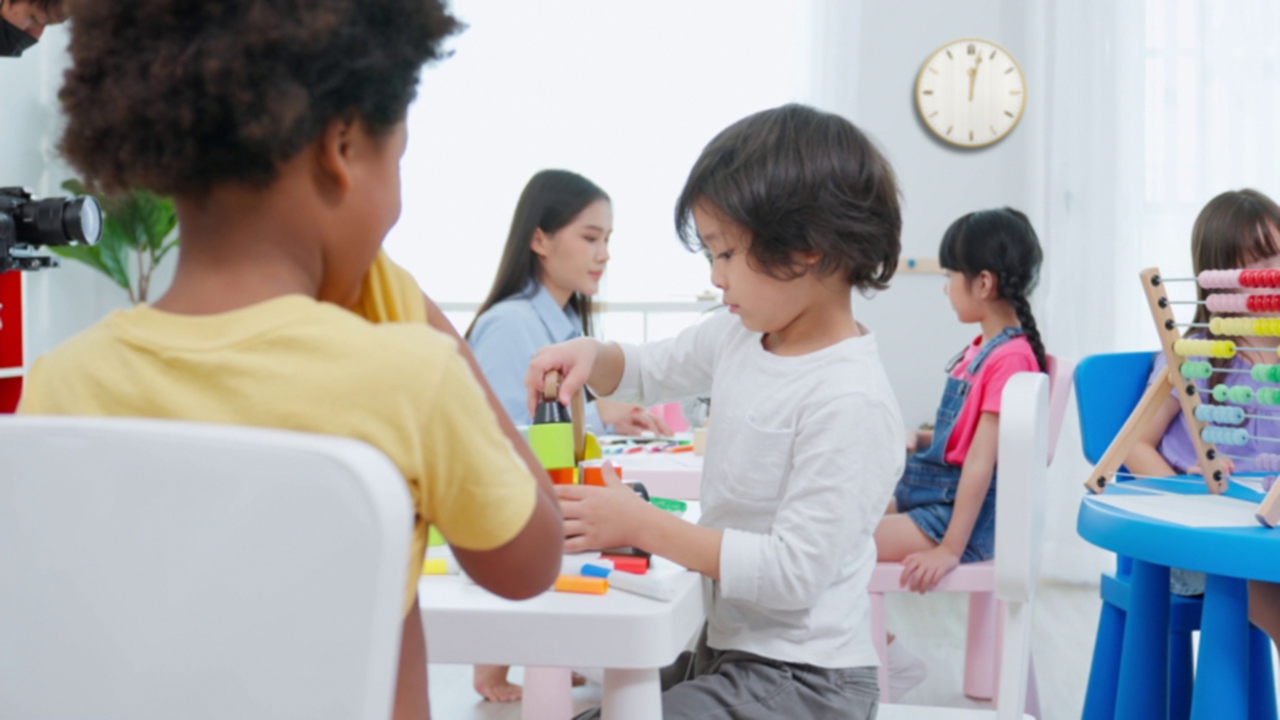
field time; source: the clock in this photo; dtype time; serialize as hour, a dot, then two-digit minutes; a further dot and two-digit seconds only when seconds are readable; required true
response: 12.02
